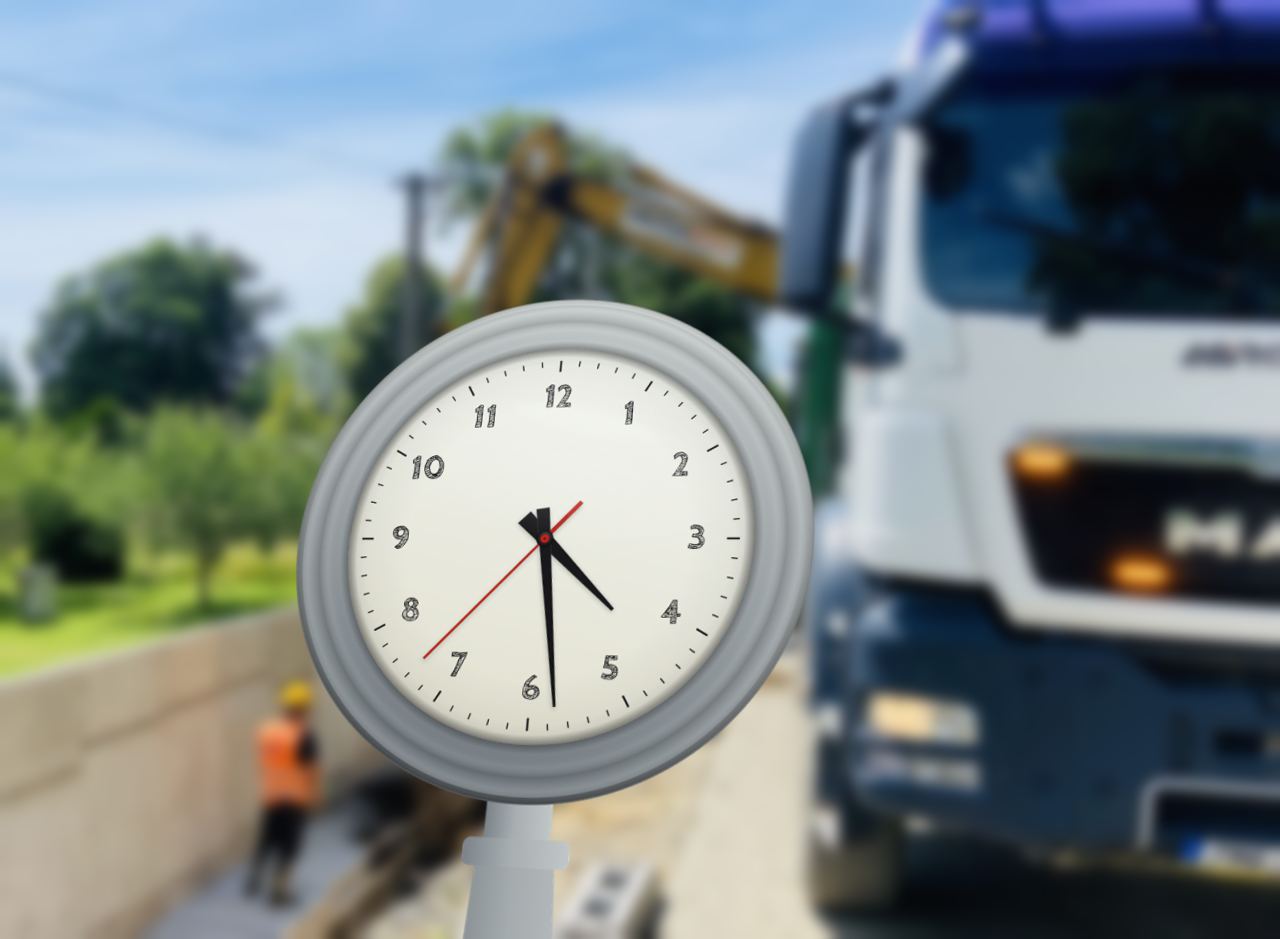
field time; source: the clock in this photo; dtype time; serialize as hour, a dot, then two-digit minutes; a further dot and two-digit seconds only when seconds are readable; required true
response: 4.28.37
